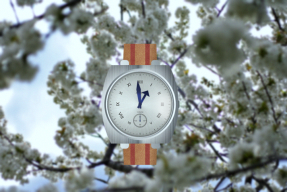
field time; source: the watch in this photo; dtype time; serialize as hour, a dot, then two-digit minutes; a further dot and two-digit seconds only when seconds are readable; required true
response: 12.59
